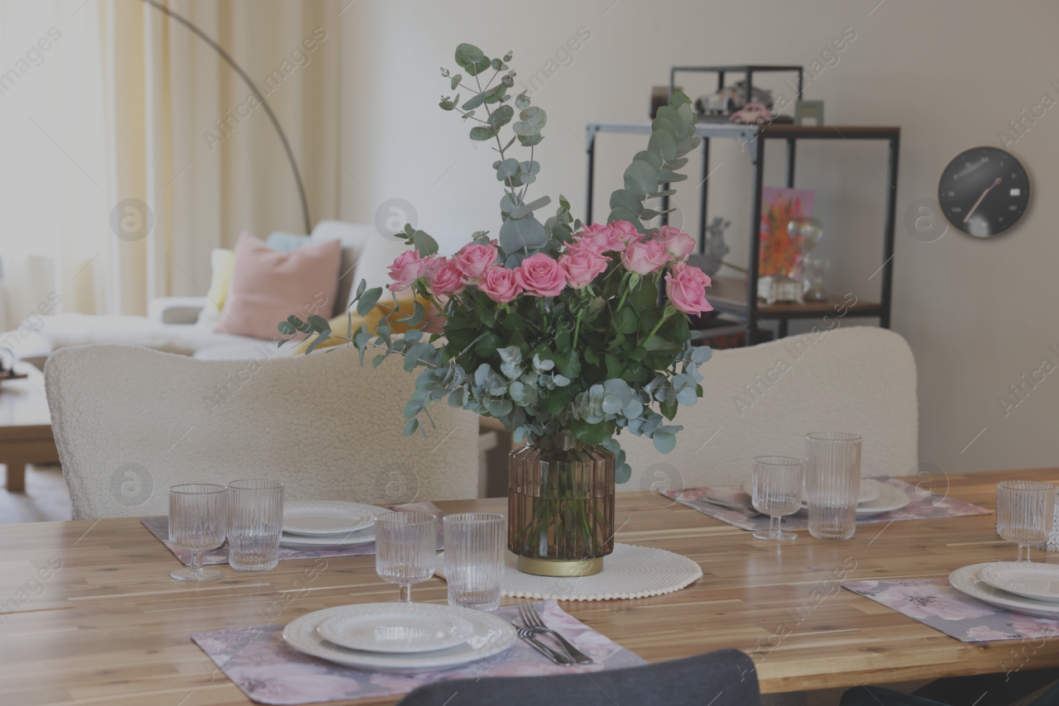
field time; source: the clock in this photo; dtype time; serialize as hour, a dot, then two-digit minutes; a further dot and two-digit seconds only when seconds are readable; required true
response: 1.36
